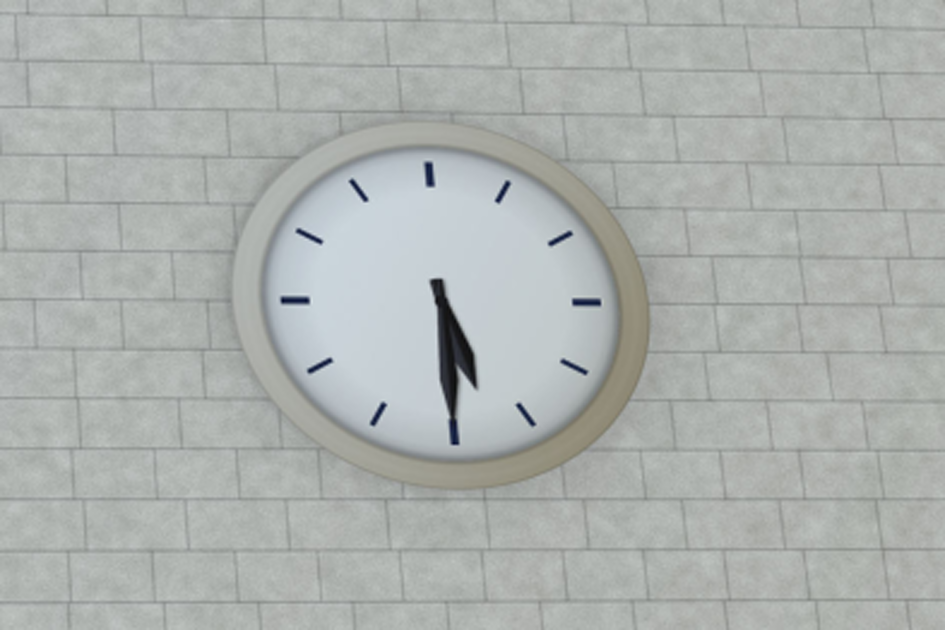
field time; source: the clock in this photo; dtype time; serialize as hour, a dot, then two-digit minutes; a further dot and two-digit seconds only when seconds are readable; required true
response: 5.30
